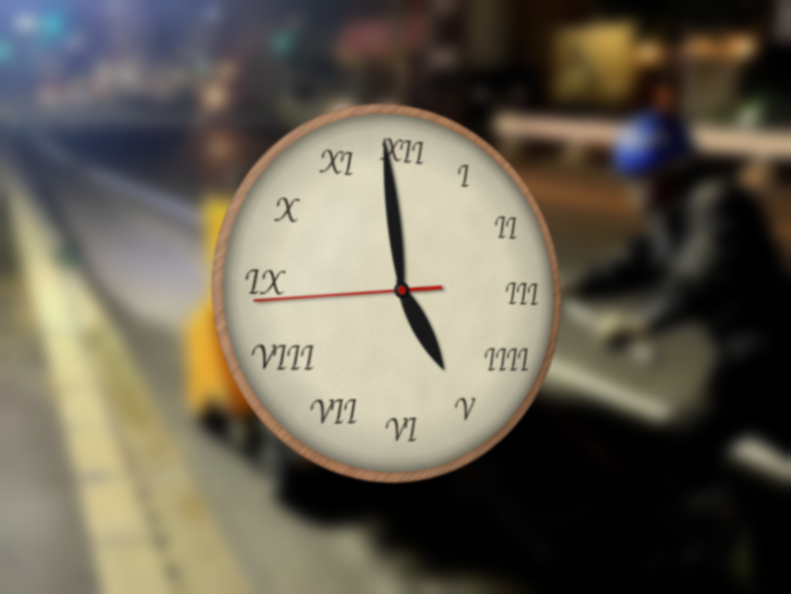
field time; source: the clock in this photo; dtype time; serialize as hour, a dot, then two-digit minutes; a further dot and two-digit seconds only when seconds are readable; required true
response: 4.58.44
